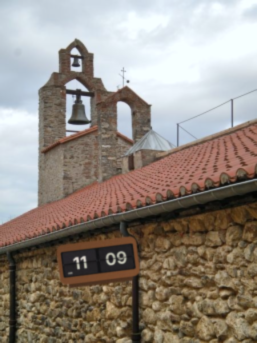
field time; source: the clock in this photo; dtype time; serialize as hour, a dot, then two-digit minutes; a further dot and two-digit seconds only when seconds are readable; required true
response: 11.09
